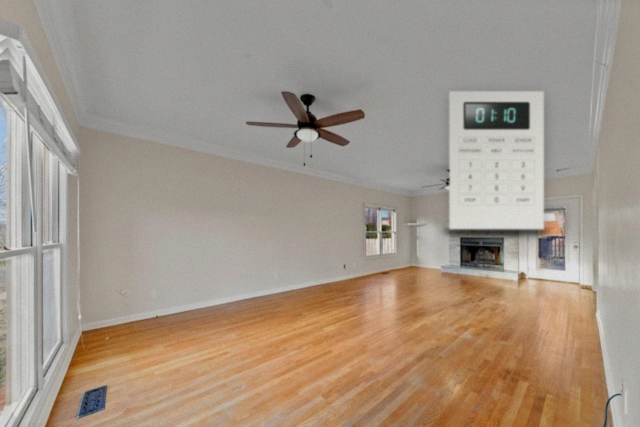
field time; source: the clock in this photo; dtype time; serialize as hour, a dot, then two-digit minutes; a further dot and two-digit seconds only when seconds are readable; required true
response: 1.10
